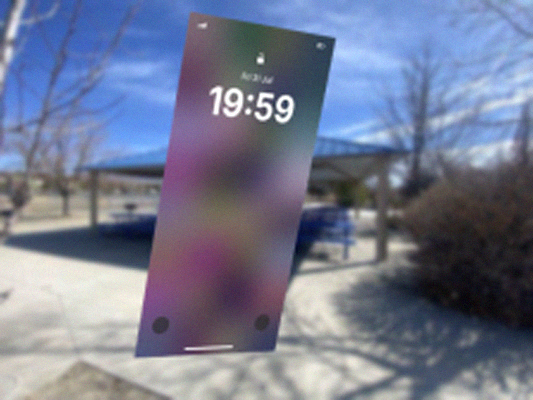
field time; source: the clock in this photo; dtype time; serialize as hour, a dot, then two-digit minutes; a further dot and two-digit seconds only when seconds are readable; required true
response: 19.59
